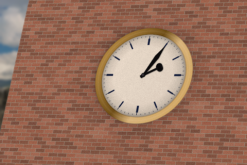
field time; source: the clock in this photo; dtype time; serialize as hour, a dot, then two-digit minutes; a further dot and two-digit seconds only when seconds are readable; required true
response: 2.05
